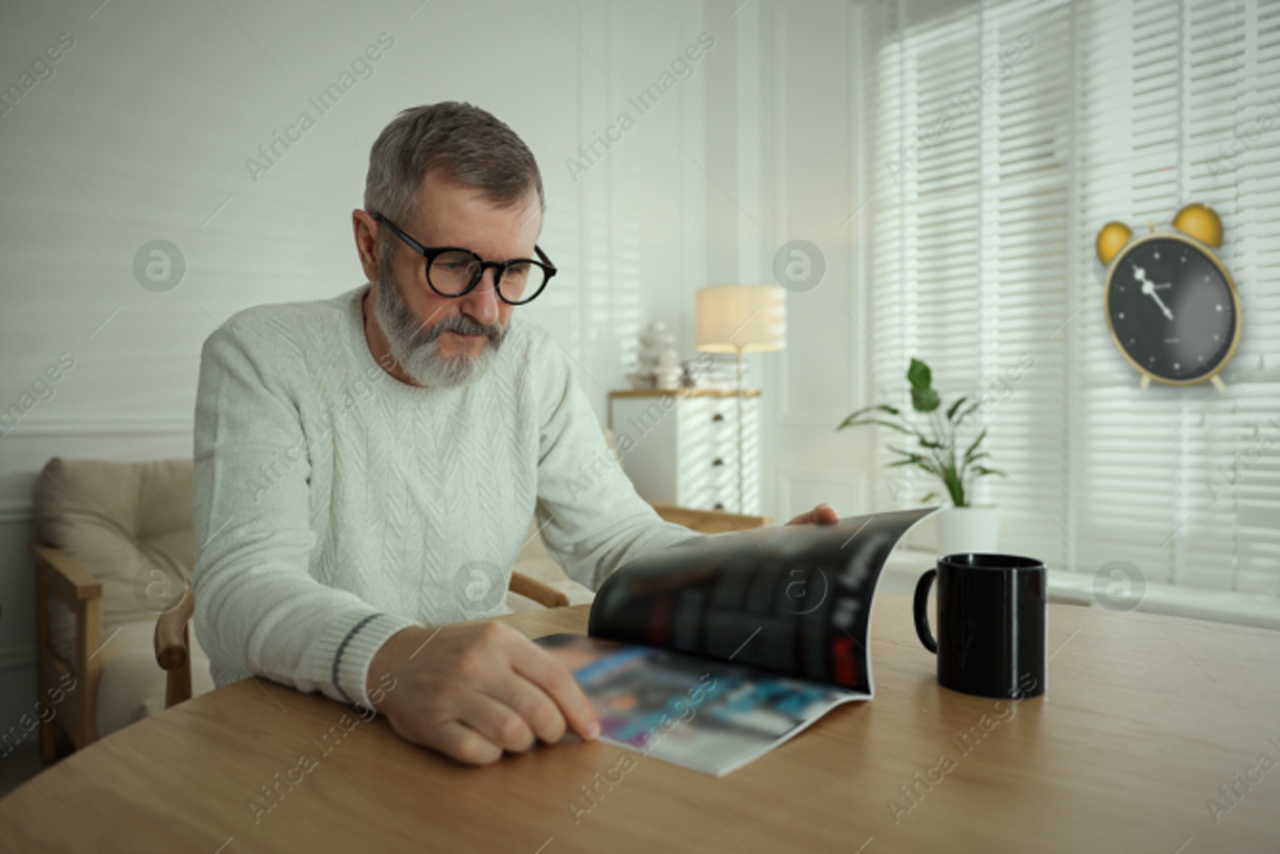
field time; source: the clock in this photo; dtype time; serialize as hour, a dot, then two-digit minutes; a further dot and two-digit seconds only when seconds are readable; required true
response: 10.55
